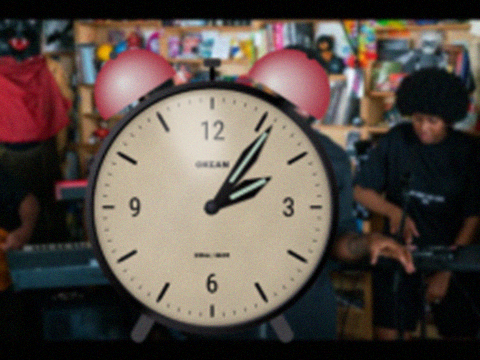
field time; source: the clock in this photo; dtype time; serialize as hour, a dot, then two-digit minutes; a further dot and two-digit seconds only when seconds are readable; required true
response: 2.06
